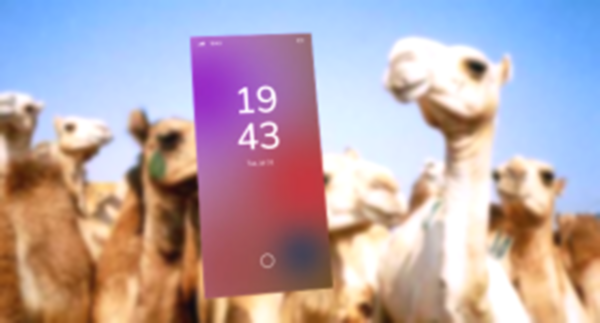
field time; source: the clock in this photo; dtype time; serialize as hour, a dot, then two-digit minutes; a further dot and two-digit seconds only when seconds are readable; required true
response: 19.43
